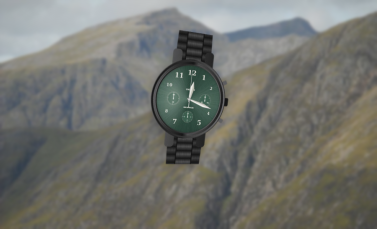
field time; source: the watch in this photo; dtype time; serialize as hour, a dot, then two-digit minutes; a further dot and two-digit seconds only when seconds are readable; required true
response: 12.18
